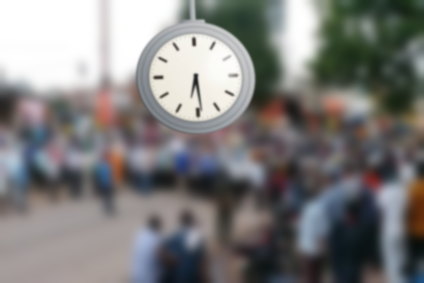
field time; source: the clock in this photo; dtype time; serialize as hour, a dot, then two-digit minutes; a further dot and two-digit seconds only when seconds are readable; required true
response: 6.29
